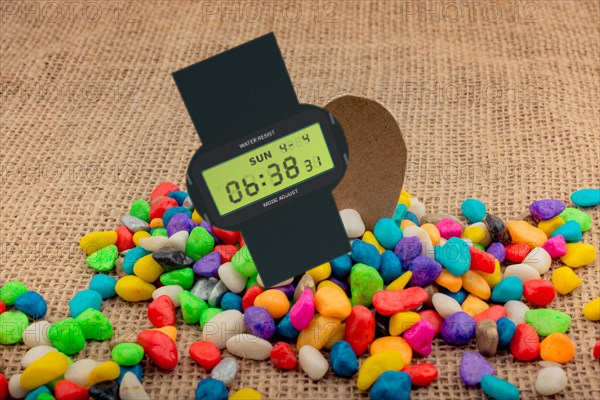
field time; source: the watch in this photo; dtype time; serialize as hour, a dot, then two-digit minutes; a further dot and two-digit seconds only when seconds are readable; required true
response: 6.38.31
